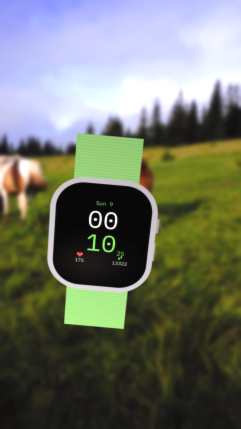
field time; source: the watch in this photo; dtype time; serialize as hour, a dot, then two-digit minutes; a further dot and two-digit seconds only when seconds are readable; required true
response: 0.10
